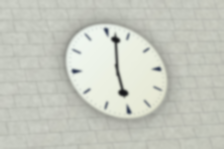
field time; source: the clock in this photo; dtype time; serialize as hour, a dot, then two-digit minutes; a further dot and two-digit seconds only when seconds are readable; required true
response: 6.02
